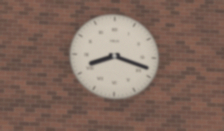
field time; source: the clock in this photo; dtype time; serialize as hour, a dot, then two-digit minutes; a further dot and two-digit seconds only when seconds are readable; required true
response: 8.18
